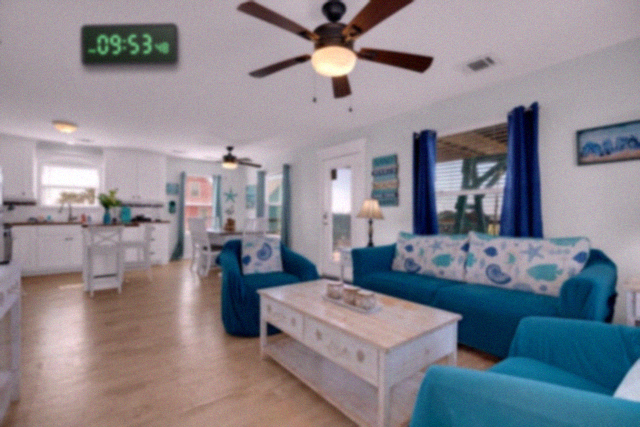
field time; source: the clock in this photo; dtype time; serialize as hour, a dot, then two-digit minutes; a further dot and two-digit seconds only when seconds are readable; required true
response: 9.53
